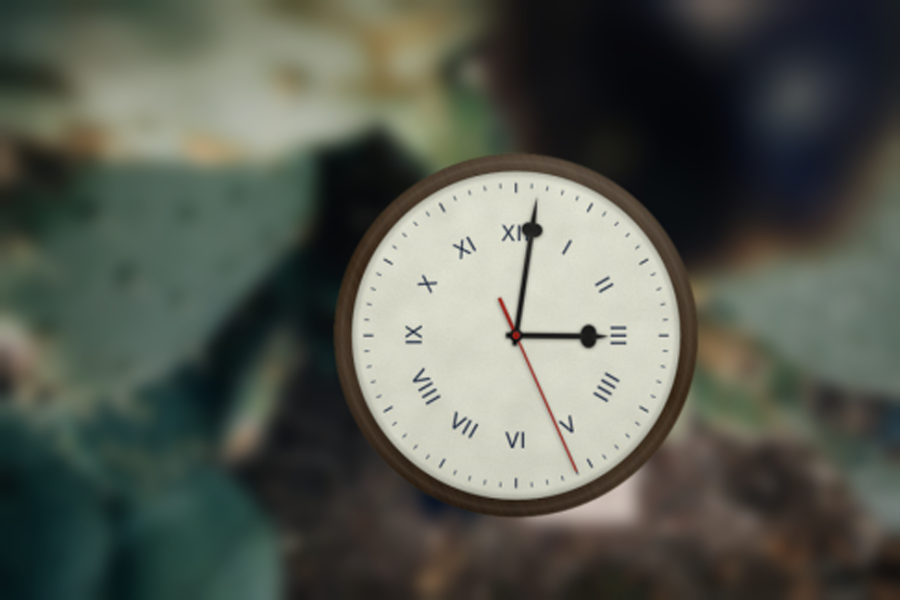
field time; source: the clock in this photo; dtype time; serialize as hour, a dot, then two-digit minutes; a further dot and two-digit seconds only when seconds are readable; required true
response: 3.01.26
